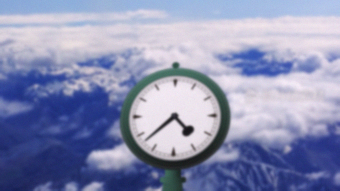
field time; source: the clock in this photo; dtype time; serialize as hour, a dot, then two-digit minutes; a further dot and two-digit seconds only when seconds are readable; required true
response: 4.38
